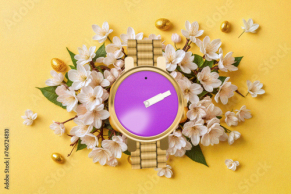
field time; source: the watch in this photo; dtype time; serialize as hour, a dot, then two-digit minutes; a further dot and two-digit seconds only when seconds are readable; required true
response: 2.11
